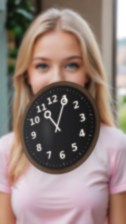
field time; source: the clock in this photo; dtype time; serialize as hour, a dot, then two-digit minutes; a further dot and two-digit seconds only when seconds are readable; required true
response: 11.05
